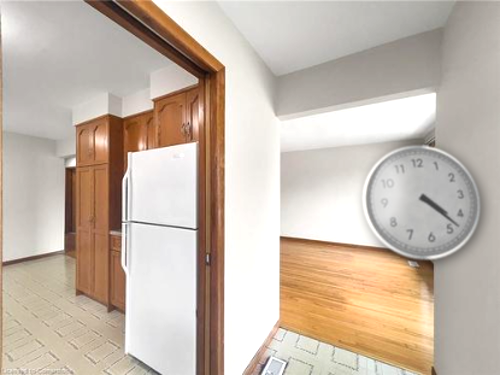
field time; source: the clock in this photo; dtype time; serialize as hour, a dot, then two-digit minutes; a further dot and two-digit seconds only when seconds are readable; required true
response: 4.23
